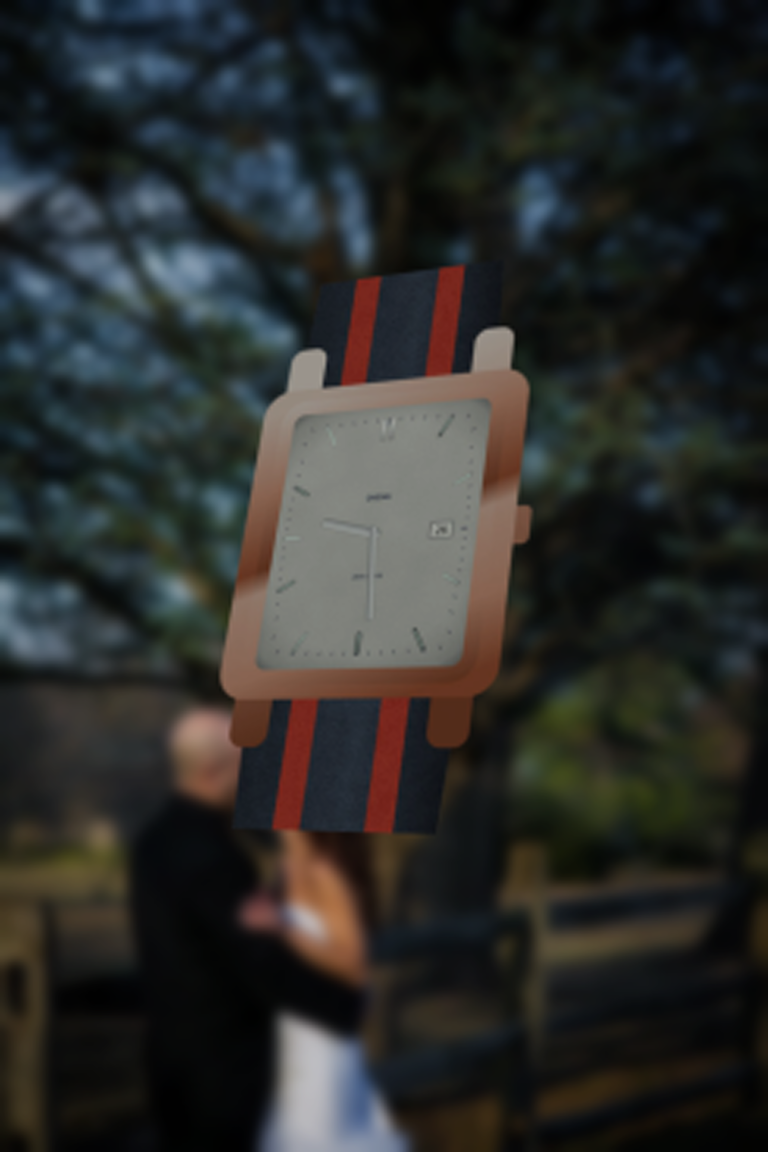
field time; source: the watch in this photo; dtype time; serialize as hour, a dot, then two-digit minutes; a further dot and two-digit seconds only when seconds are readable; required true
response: 9.29
